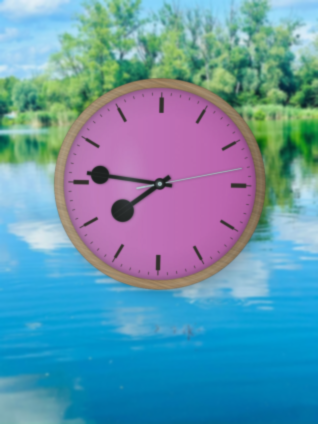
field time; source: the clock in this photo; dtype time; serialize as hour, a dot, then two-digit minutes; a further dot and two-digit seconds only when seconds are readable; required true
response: 7.46.13
